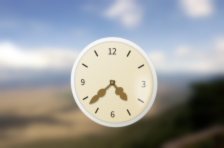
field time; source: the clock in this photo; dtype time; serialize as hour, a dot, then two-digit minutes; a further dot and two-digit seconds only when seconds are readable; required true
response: 4.38
